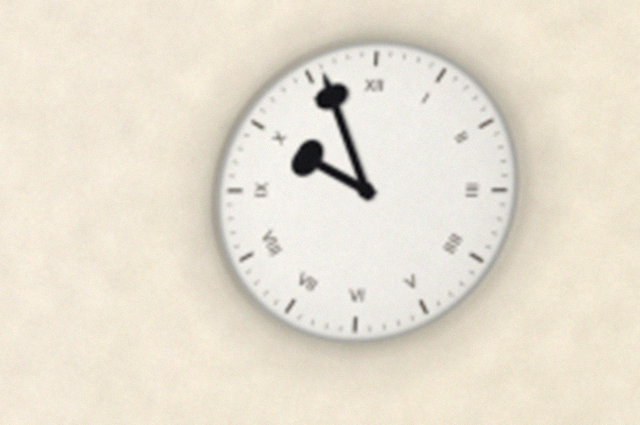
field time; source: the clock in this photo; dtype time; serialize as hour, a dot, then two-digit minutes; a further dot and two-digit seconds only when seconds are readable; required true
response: 9.56
